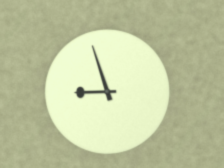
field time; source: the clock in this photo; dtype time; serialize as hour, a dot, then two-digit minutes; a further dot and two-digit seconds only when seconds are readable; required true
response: 8.57
